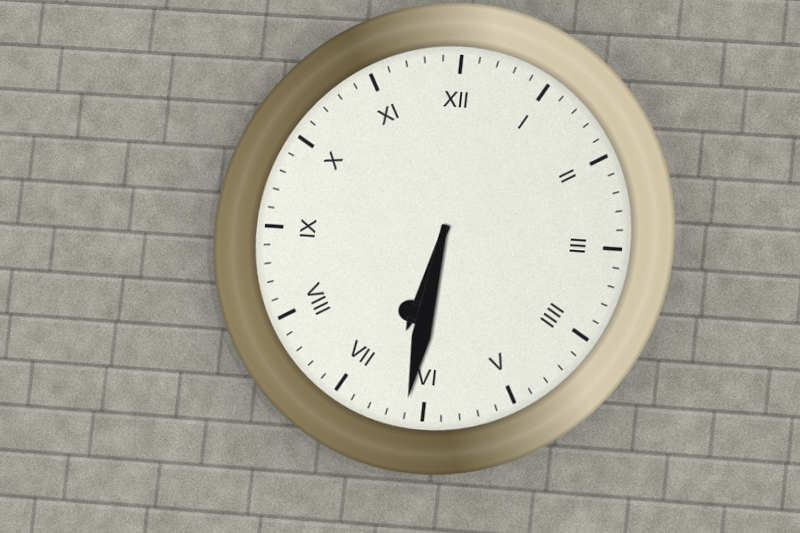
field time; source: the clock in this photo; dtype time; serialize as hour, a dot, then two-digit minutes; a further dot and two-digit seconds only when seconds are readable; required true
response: 6.31
